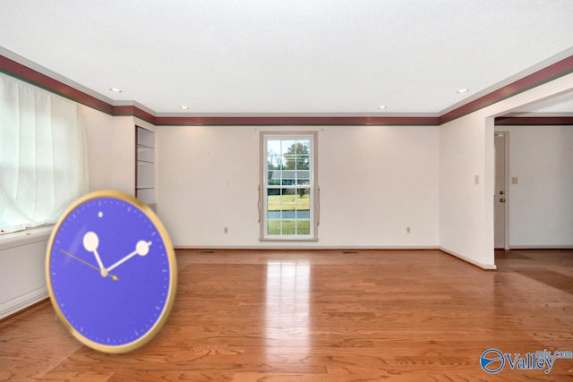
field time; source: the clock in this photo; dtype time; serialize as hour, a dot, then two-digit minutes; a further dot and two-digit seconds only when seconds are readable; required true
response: 11.10.49
